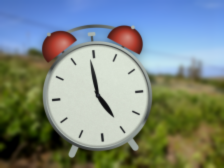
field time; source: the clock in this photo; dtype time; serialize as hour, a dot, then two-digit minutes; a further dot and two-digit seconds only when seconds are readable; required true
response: 4.59
